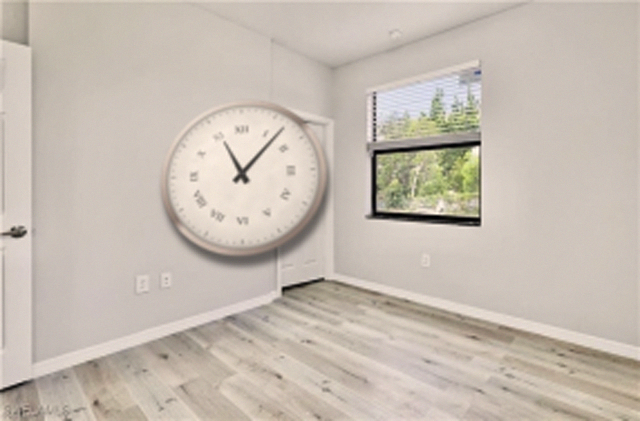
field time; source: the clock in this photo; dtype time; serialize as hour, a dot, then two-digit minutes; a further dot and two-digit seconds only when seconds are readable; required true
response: 11.07
